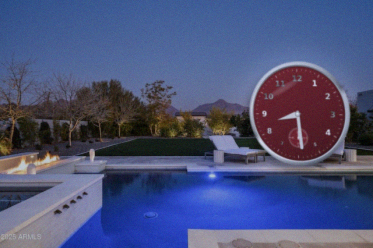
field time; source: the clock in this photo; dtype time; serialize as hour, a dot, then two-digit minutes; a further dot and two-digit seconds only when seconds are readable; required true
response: 8.29
